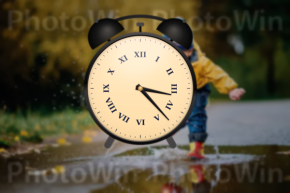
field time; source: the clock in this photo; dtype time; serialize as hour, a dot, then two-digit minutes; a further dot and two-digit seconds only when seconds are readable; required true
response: 3.23
